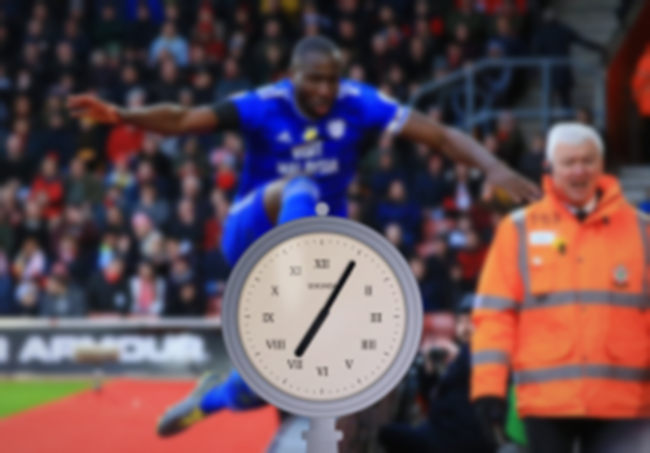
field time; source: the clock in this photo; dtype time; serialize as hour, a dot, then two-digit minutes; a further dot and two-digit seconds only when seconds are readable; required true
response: 7.05
